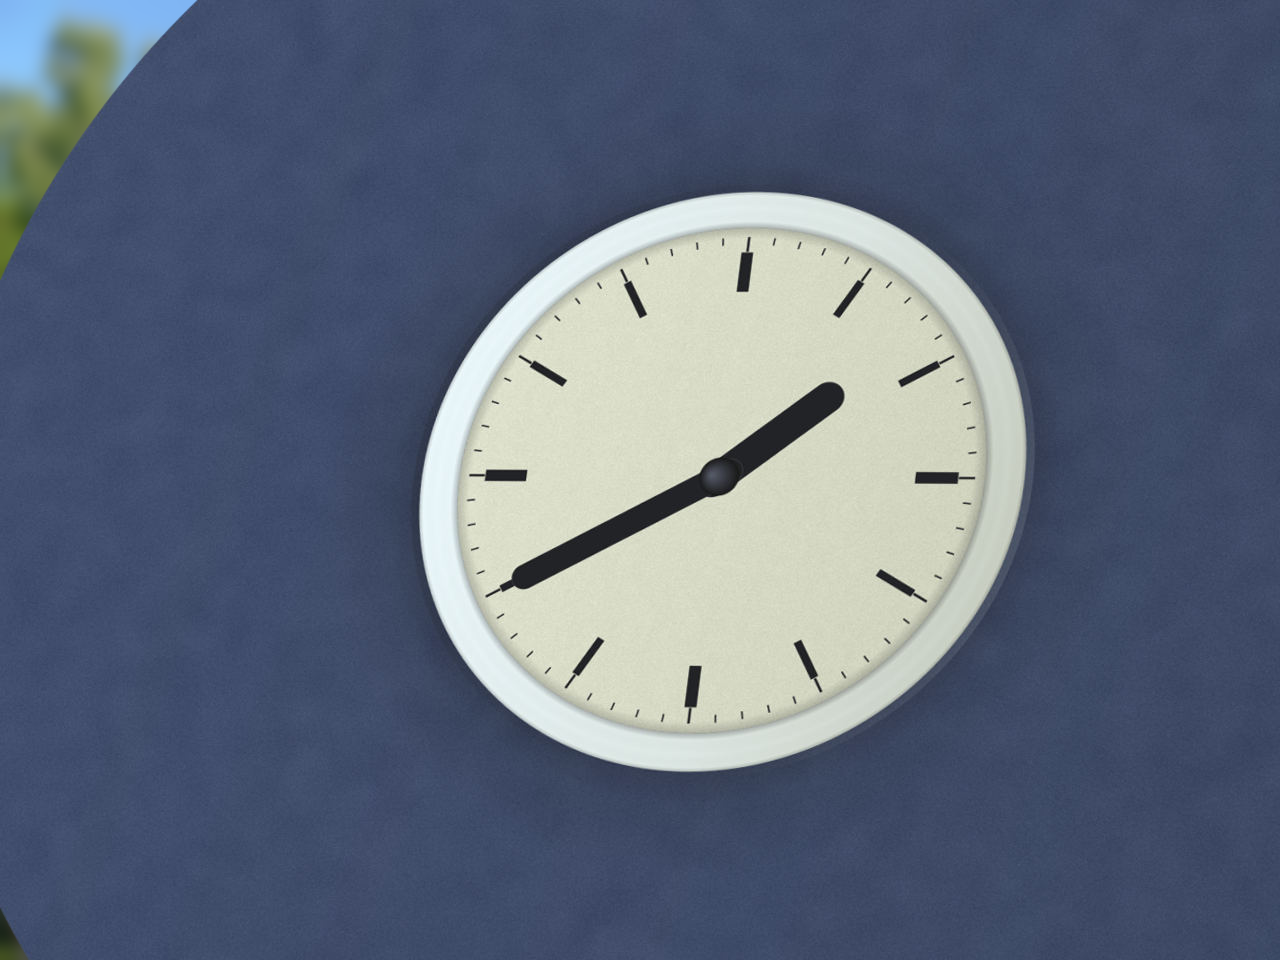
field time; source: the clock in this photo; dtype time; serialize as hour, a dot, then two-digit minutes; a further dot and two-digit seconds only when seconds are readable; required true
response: 1.40
